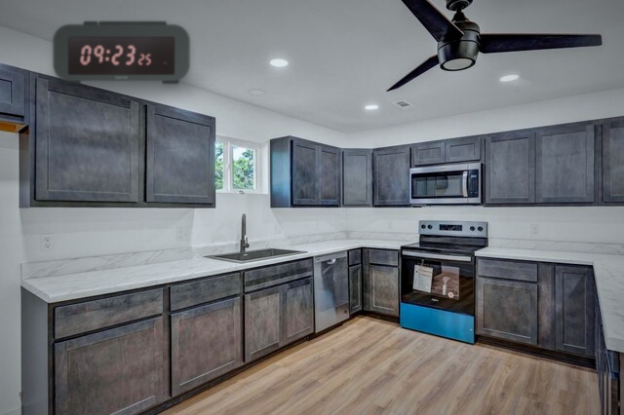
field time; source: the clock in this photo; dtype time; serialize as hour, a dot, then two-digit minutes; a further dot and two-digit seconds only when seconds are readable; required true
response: 9.23.25
